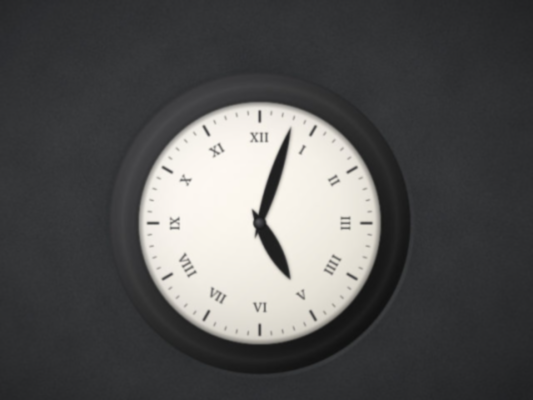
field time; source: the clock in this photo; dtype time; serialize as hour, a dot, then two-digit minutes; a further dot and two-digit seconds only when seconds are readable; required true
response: 5.03
